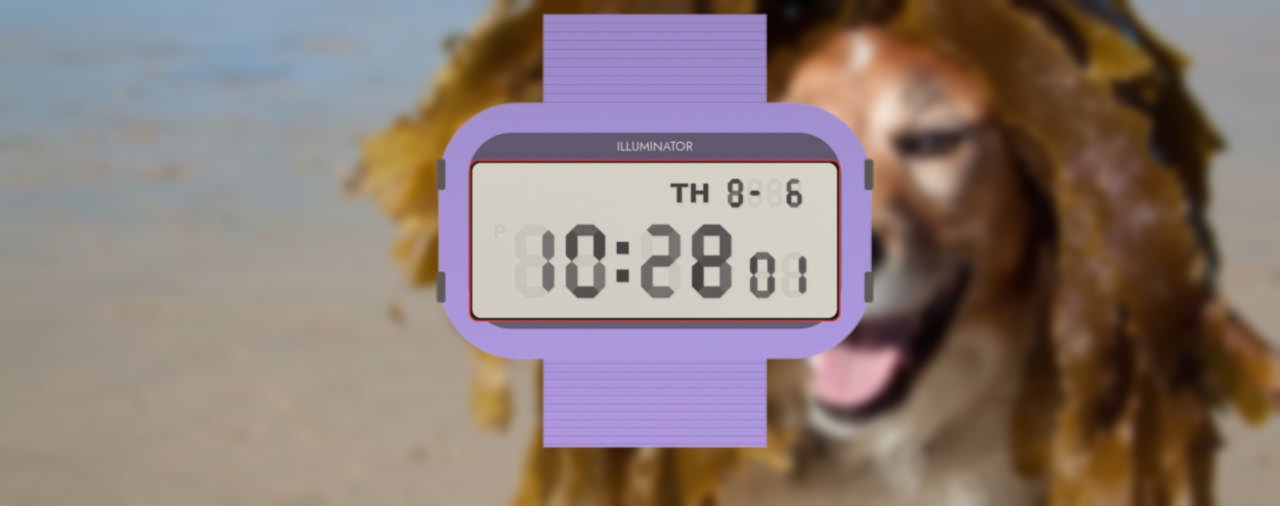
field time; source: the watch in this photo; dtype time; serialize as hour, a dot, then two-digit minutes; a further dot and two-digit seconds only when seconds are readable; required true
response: 10.28.01
